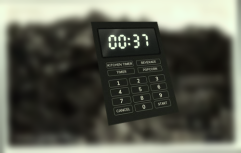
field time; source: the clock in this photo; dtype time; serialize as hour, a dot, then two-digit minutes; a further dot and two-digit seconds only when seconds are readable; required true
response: 0.37
